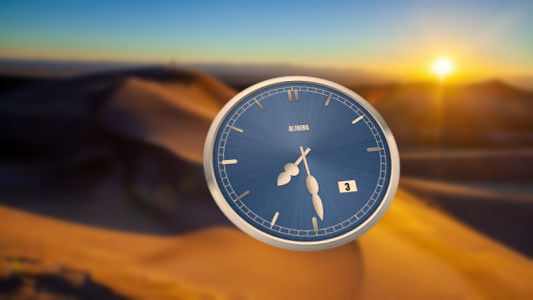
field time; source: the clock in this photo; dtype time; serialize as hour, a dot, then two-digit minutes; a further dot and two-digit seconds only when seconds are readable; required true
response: 7.29
